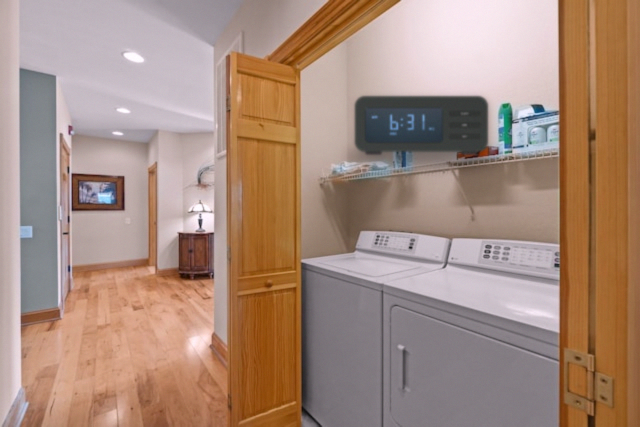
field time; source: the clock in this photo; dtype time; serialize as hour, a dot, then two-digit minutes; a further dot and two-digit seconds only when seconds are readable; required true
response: 6.31
